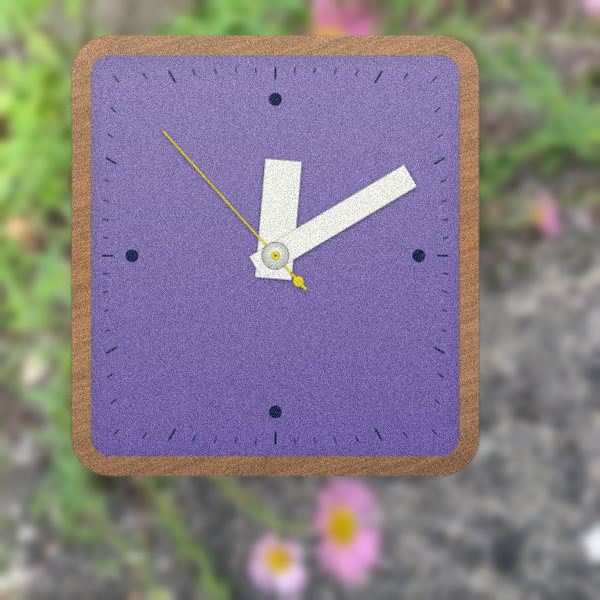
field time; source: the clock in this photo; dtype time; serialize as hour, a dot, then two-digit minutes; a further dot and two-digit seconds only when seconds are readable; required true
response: 12.09.53
